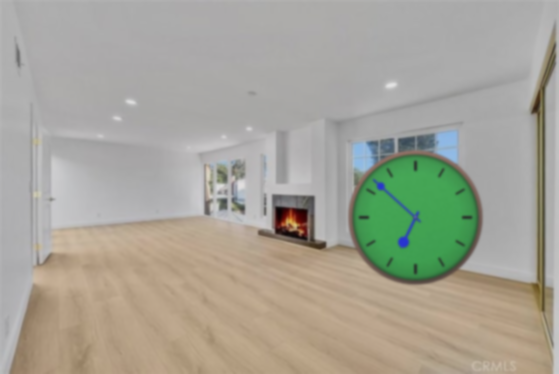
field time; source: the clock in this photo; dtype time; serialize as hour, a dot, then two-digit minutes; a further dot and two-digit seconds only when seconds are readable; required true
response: 6.52
